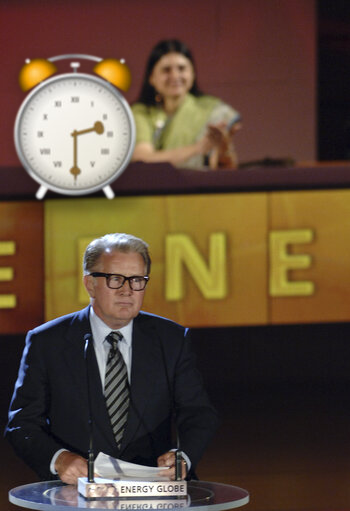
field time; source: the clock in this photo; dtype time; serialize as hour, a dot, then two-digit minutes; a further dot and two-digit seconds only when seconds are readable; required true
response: 2.30
